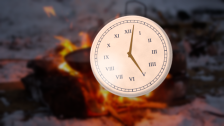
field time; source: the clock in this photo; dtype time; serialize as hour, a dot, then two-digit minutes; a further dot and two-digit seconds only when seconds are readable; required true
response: 5.02
